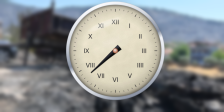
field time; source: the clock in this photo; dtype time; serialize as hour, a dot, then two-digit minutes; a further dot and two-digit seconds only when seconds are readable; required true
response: 7.38
